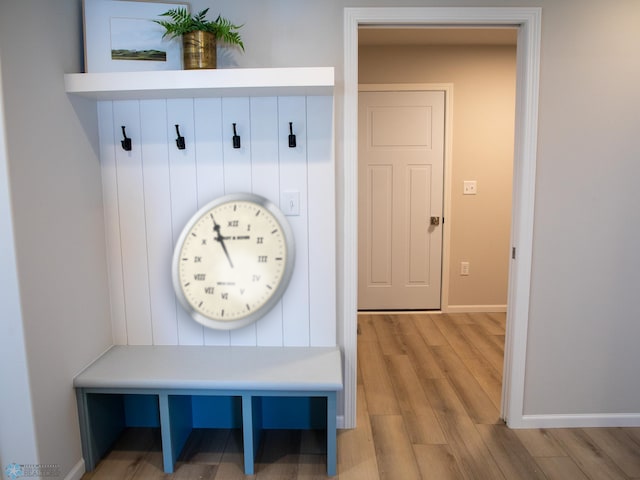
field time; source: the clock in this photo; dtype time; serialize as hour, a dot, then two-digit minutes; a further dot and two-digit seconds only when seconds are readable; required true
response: 10.55
